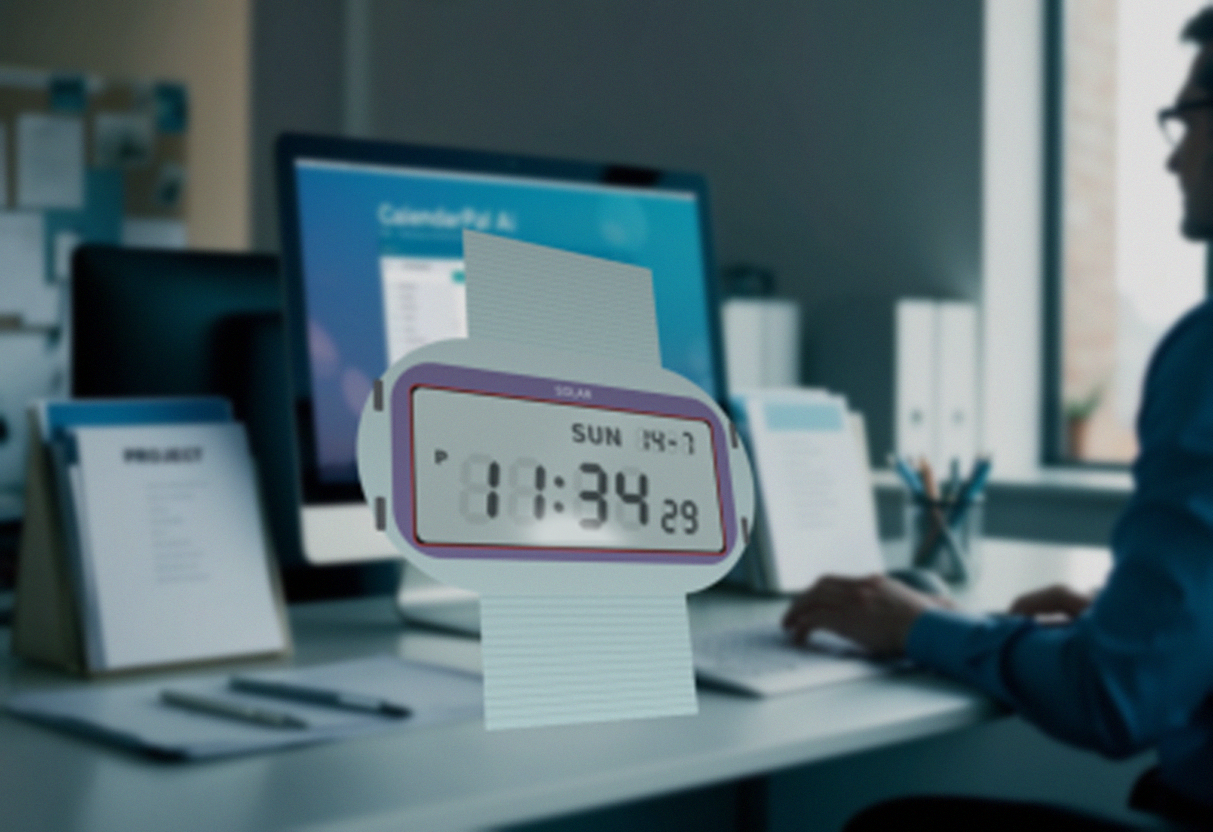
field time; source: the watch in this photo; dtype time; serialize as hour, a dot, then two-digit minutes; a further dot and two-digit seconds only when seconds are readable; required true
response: 11.34.29
